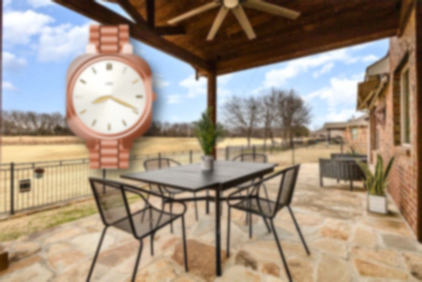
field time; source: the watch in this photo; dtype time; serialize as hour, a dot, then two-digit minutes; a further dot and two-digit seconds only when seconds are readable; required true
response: 8.19
